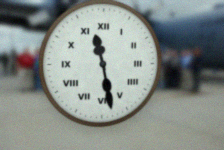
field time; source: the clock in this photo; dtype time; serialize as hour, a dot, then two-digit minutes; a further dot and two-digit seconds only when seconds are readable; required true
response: 11.28
